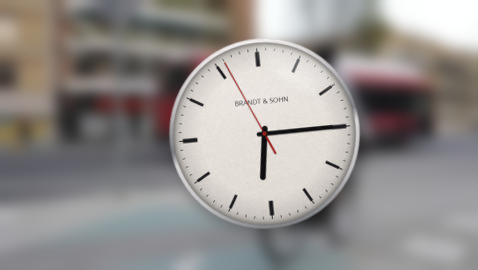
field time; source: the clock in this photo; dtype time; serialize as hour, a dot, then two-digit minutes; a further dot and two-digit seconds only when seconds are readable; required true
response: 6.14.56
